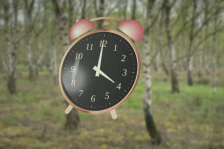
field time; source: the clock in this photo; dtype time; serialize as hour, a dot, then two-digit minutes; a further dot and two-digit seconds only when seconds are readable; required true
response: 4.00
